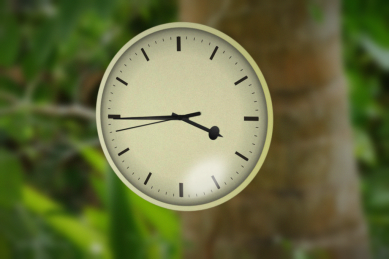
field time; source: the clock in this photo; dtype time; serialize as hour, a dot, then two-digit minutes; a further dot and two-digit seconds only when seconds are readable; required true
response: 3.44.43
